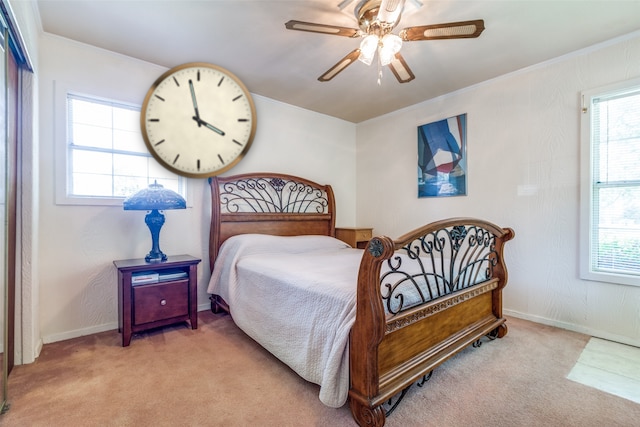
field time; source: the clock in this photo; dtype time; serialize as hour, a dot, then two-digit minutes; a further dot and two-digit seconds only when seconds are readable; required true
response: 3.58
